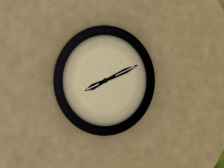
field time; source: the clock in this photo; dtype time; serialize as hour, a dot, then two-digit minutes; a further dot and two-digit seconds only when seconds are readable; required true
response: 8.11
